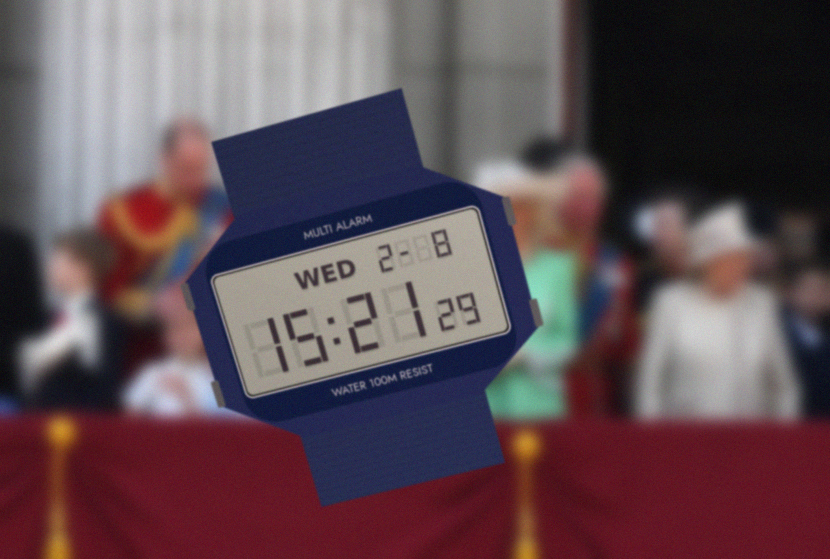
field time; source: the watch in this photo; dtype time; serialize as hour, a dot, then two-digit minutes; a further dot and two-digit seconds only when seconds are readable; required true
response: 15.21.29
